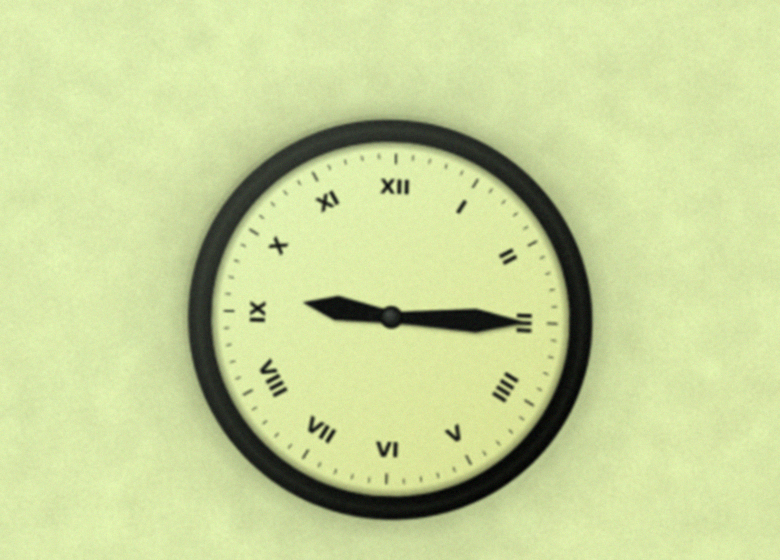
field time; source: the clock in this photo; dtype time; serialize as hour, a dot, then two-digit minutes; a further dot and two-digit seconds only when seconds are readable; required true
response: 9.15
